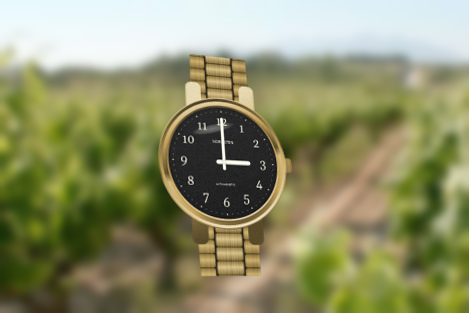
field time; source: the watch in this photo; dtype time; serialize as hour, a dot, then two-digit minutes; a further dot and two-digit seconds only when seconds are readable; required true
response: 3.00
